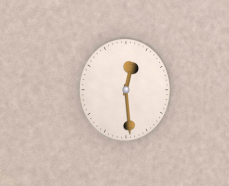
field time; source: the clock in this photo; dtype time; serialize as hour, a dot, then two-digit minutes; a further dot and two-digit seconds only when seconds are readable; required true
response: 12.29
